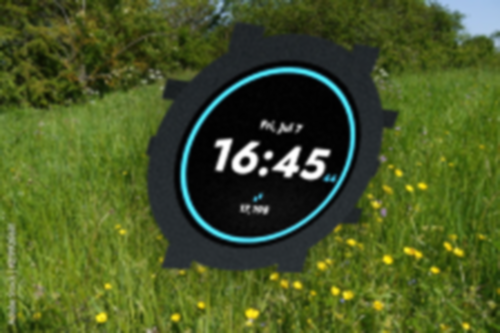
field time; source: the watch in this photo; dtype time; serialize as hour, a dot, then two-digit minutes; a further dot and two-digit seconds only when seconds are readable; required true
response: 16.45
